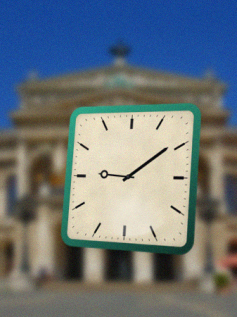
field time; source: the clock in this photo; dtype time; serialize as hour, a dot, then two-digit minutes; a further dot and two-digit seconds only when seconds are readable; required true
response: 9.09
